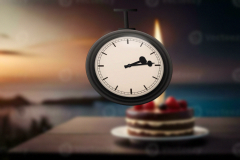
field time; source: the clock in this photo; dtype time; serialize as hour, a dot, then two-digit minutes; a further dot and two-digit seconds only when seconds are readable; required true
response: 2.14
